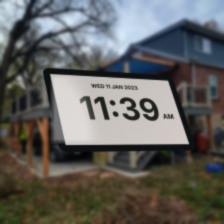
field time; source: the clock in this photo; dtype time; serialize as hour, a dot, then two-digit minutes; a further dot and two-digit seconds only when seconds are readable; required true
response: 11.39
